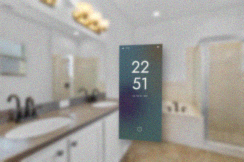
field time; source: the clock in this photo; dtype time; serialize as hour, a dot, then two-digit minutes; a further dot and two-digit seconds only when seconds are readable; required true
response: 22.51
